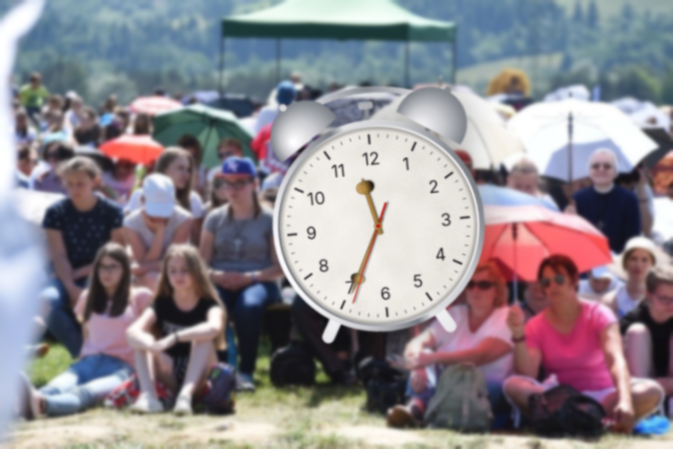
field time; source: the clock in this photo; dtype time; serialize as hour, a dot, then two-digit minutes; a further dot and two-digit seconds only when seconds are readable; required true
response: 11.34.34
